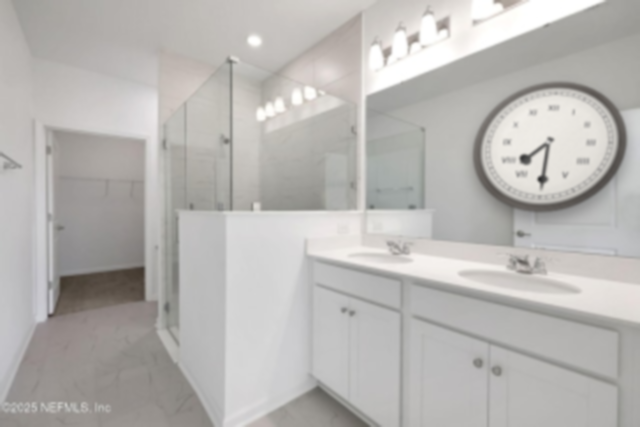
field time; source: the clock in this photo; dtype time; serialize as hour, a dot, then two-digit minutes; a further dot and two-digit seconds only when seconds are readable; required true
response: 7.30
